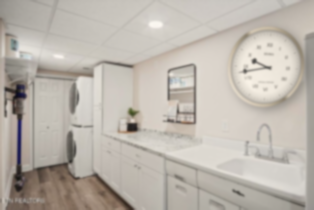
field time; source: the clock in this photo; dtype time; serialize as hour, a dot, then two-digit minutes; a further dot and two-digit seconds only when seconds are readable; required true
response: 9.43
